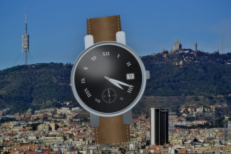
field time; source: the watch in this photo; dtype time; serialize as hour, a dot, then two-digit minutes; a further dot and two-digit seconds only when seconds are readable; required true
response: 4.19
